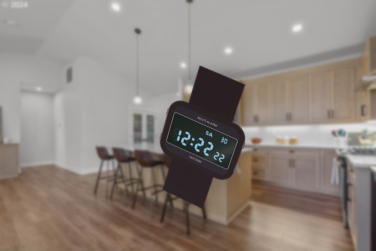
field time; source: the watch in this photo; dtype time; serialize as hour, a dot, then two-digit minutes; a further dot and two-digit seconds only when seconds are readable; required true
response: 12.22.22
